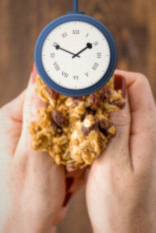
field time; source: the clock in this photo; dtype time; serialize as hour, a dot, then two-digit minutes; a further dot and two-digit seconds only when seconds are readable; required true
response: 1.49
